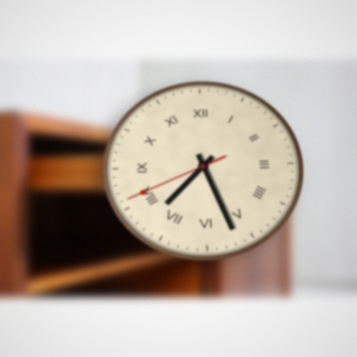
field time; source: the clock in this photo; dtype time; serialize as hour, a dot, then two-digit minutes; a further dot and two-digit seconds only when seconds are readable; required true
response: 7.26.41
